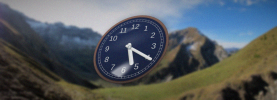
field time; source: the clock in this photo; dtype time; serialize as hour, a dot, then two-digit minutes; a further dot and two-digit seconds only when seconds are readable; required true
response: 5.20
